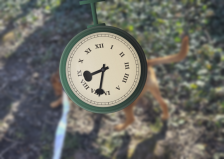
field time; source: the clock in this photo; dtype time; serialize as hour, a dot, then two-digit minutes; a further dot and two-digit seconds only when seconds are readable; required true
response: 8.33
